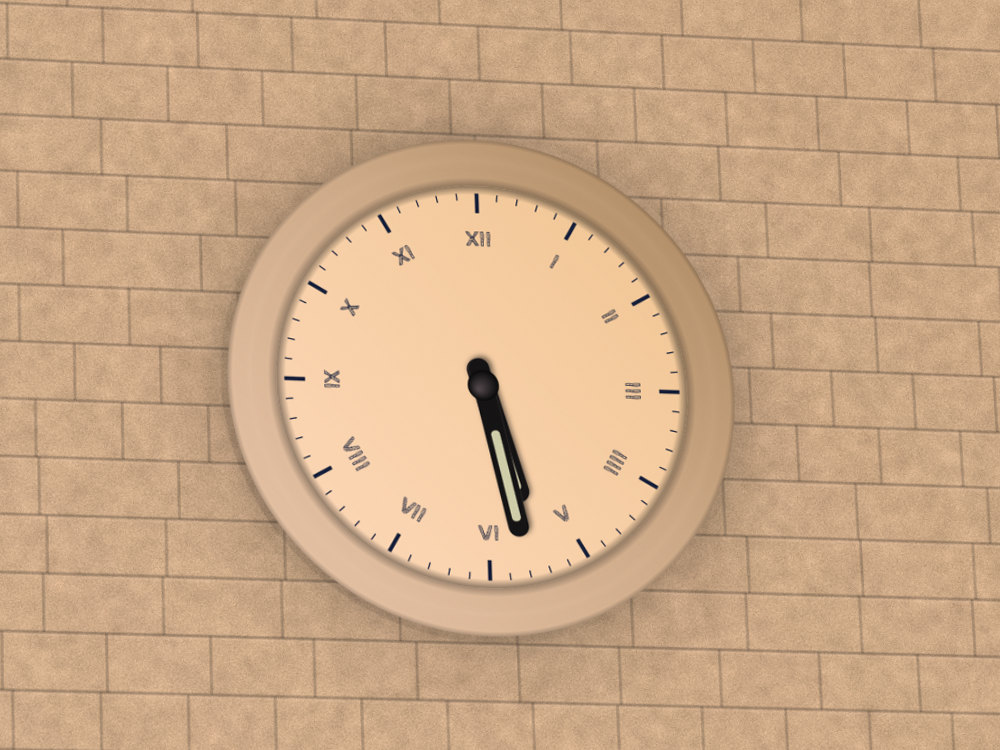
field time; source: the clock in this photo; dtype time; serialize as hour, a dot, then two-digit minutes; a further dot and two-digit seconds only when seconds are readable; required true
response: 5.28
